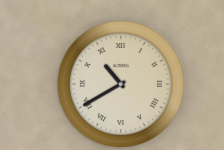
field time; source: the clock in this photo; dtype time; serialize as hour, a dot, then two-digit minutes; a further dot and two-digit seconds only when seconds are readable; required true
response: 10.40
